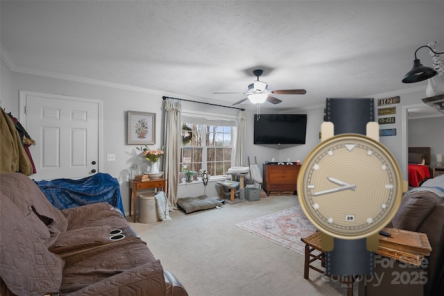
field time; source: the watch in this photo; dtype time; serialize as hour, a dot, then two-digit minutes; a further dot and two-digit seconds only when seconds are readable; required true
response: 9.43
